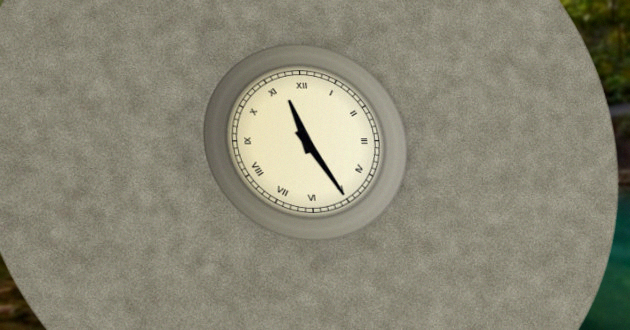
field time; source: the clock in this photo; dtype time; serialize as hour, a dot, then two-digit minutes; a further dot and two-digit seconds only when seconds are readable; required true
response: 11.25
